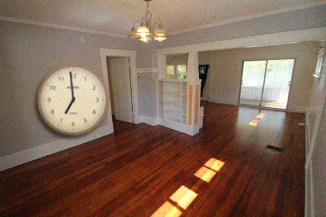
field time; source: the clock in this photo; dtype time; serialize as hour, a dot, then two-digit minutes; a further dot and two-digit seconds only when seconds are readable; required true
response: 6.59
